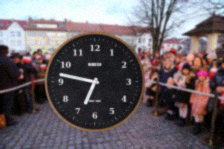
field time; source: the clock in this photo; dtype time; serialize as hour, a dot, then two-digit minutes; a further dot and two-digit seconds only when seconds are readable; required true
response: 6.47
